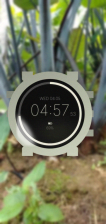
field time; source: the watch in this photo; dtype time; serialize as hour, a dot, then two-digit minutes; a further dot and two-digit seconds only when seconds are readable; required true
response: 4.57
